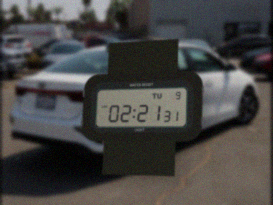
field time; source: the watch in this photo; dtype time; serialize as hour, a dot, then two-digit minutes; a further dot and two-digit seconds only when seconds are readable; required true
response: 2.21.31
